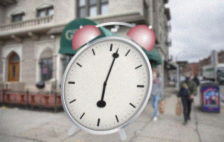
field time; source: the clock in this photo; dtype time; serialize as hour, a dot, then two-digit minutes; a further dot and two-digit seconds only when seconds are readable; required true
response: 6.02
